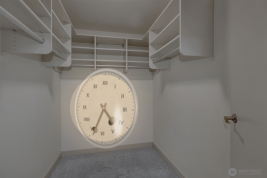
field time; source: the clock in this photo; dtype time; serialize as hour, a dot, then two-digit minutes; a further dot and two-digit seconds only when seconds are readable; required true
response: 4.34
